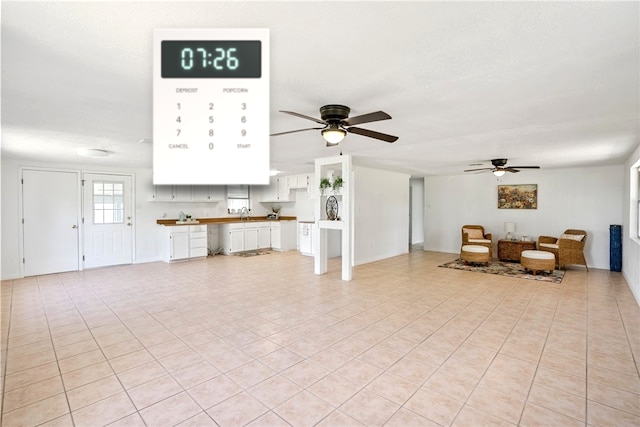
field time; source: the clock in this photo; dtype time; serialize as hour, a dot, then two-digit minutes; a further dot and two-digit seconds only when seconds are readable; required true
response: 7.26
